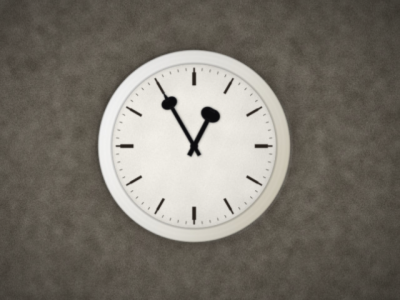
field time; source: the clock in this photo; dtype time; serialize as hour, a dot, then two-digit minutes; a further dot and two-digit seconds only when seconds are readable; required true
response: 12.55
